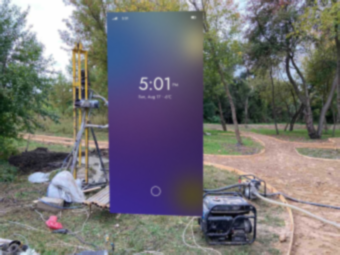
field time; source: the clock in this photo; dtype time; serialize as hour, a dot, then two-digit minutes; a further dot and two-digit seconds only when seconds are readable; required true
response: 5.01
